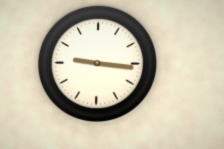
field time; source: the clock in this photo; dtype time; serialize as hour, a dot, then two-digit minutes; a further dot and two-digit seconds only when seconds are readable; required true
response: 9.16
